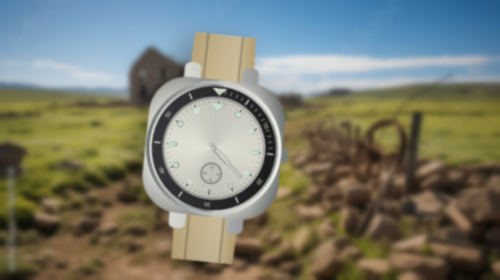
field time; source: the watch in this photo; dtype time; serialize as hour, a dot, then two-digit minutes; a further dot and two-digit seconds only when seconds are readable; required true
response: 4.22
